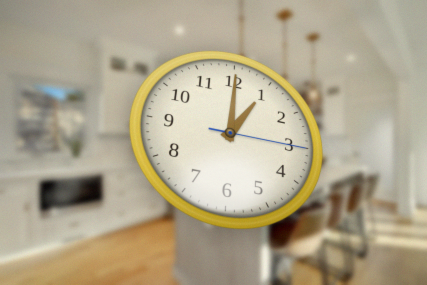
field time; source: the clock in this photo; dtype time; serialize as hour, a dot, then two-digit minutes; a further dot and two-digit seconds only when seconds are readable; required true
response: 1.00.15
